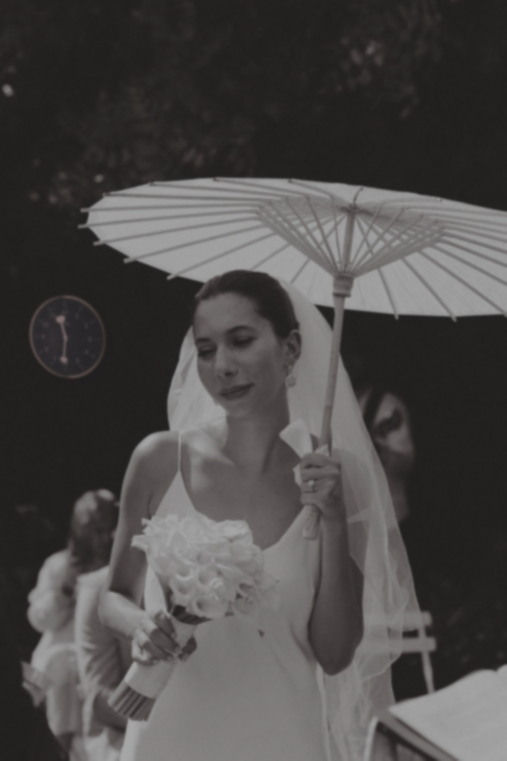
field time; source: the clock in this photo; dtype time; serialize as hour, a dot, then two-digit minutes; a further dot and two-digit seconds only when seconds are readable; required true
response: 11.31
